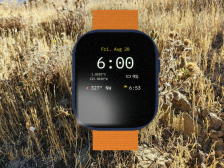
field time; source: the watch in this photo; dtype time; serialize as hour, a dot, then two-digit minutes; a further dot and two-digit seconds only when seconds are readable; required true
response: 6.00
